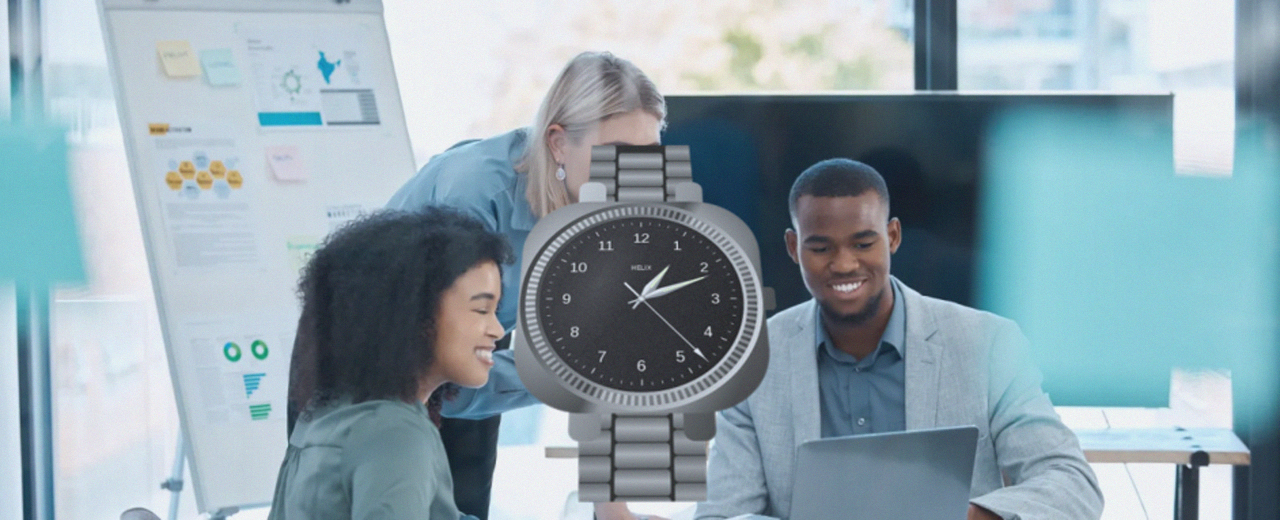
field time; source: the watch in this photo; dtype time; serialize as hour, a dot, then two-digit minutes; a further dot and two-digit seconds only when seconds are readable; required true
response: 1.11.23
